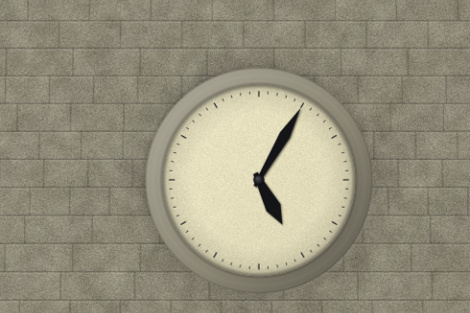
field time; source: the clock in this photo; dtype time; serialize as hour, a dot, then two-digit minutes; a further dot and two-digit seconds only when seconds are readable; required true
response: 5.05
